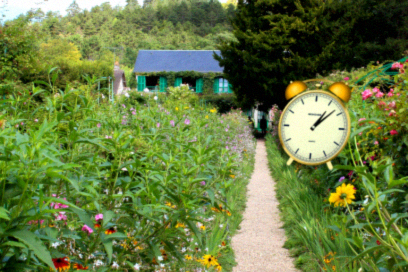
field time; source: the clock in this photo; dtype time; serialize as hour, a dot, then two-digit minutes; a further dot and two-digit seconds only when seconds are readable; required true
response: 1.08
